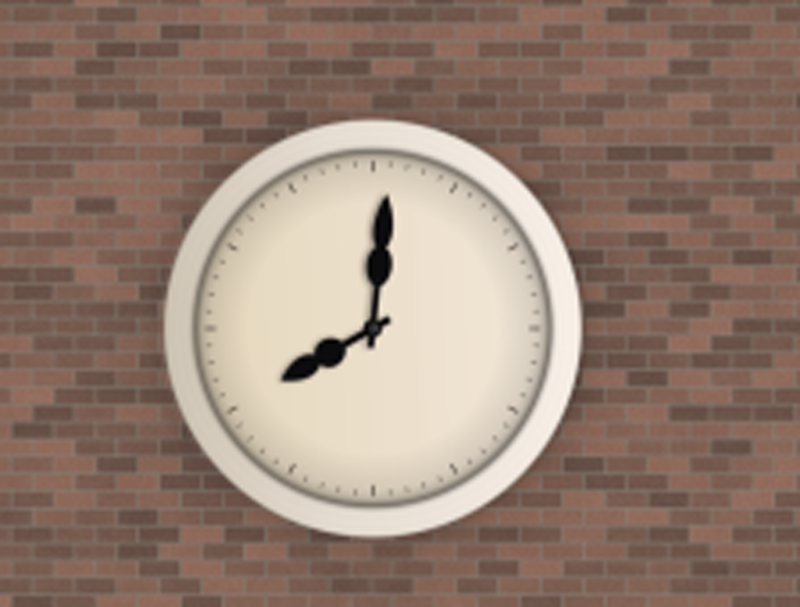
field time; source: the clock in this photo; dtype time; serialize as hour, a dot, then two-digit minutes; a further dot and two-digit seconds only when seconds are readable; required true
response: 8.01
